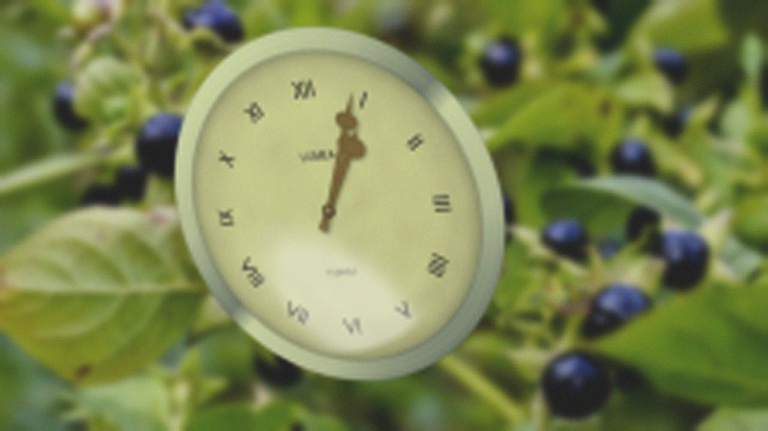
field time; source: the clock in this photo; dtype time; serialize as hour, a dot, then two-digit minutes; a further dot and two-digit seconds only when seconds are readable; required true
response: 1.04
